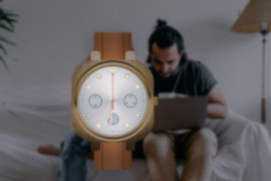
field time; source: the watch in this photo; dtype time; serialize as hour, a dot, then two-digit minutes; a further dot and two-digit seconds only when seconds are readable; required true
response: 6.31
